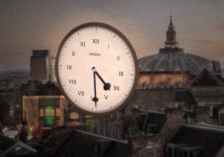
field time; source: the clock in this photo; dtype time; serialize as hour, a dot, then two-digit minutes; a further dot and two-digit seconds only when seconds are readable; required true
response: 4.29
